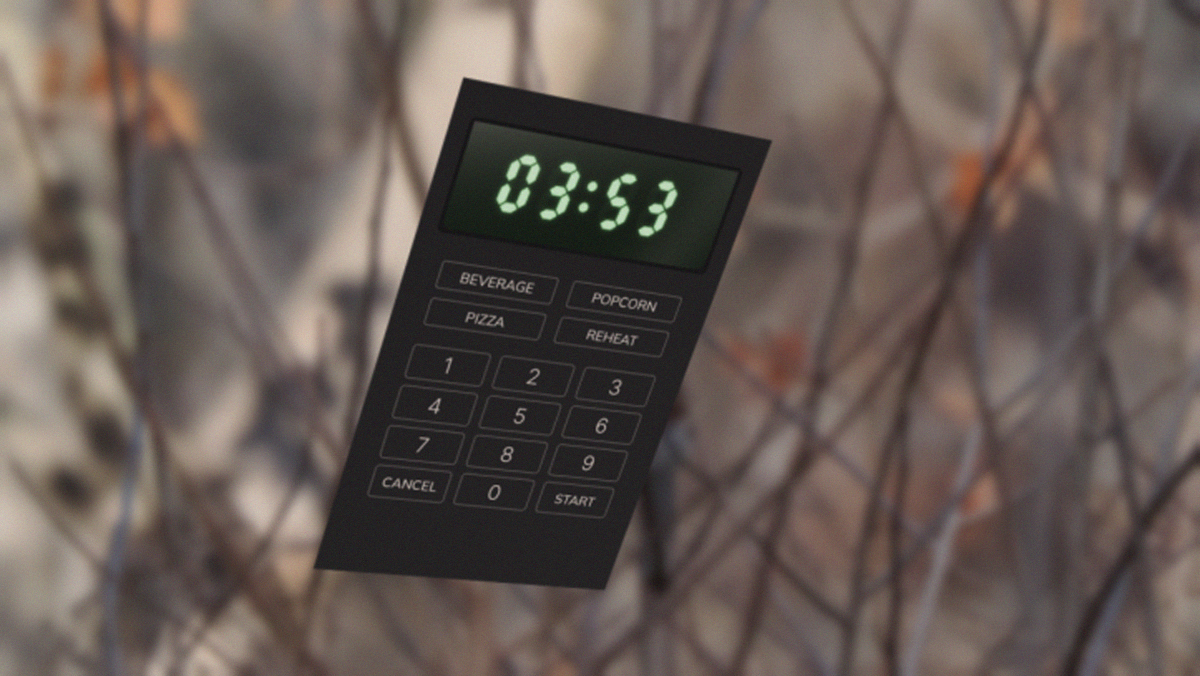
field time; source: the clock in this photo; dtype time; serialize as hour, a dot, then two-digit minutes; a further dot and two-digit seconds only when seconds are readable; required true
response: 3.53
